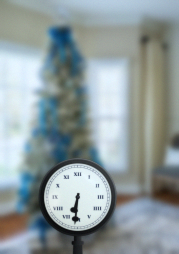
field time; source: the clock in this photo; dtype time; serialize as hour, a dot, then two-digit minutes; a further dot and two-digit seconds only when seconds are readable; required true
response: 6.31
